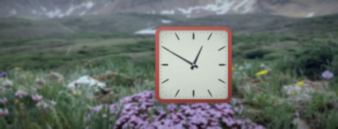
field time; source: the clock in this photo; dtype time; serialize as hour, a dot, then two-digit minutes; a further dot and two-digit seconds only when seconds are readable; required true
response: 12.50
